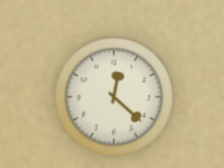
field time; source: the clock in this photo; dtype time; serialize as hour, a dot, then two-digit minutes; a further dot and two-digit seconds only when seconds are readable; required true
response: 12.22
